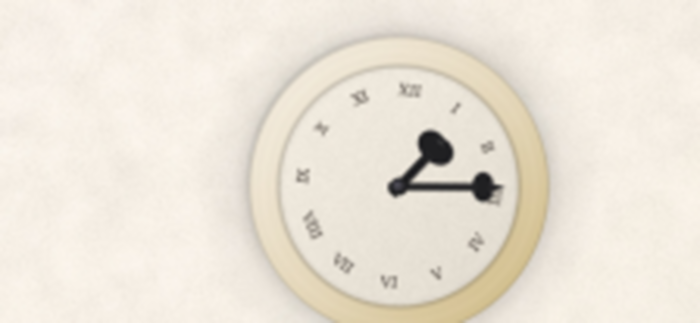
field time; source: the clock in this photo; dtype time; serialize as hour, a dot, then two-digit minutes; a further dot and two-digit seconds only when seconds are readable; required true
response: 1.14
